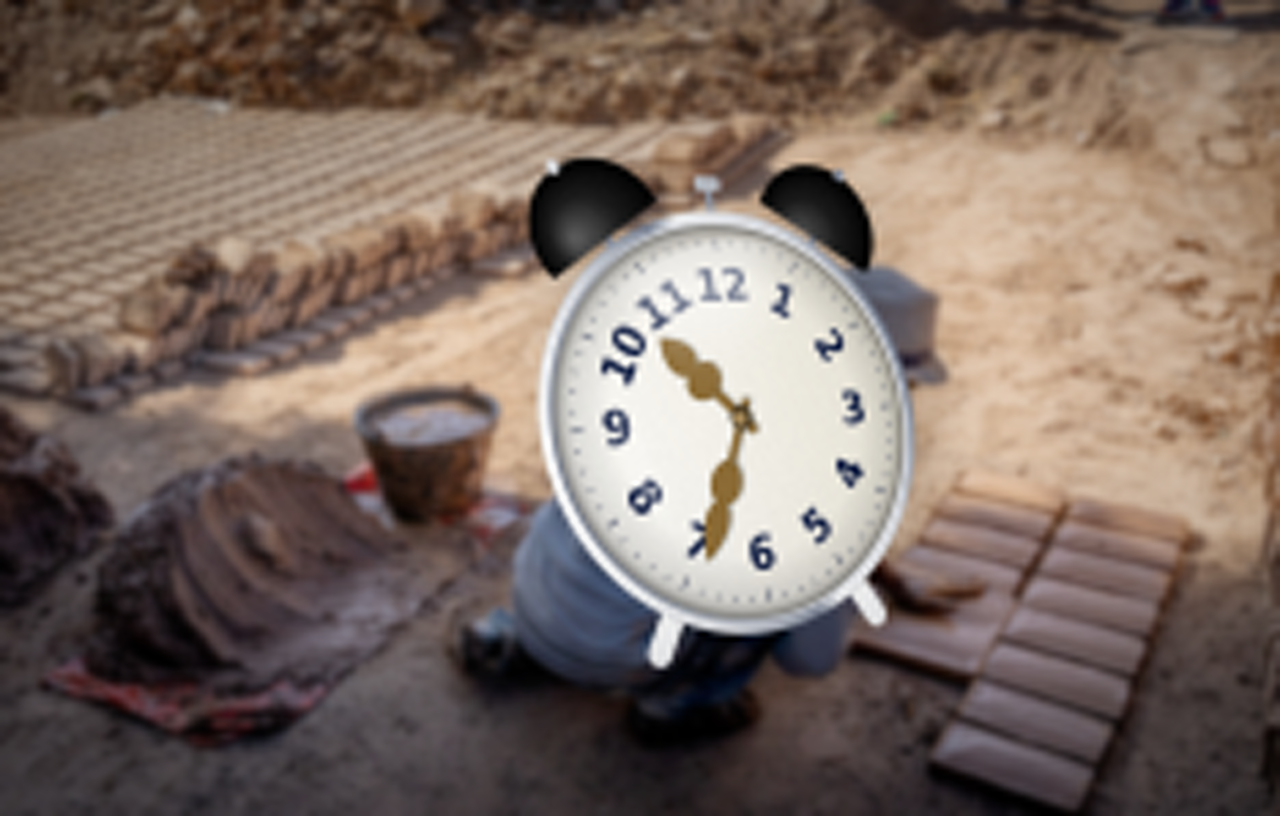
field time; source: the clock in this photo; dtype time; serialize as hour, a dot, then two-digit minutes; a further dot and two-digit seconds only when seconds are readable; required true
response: 10.34
